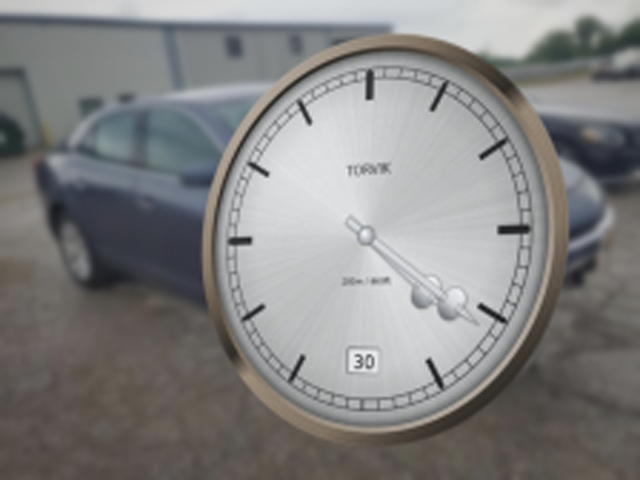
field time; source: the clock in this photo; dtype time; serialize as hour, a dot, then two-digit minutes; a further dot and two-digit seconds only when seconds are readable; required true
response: 4.21
